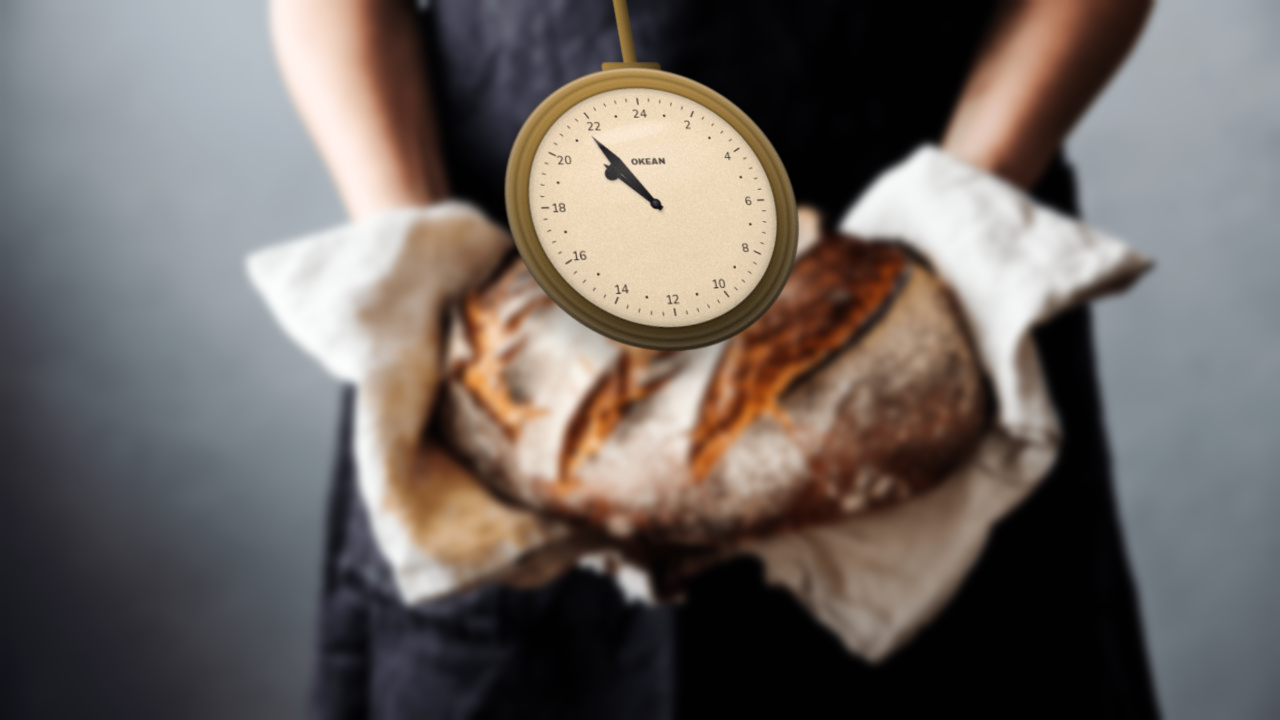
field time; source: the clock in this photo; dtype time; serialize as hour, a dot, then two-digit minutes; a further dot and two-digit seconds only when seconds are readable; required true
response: 20.54
